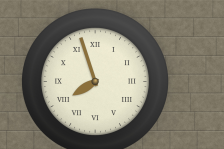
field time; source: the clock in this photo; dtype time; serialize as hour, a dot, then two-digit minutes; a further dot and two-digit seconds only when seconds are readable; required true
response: 7.57
